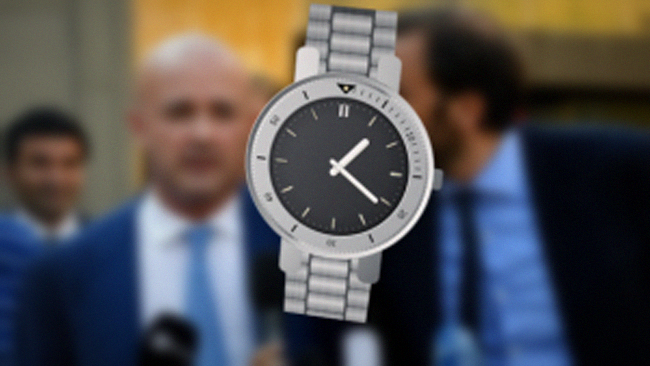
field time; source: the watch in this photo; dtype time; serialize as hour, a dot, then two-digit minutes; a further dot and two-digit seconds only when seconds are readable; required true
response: 1.21
